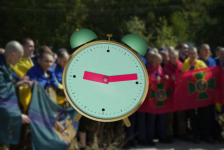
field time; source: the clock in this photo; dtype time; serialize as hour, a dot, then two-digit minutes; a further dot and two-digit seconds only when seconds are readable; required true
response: 9.13
